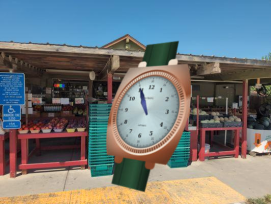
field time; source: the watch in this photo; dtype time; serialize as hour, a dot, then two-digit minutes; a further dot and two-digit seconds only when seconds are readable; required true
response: 10.55
